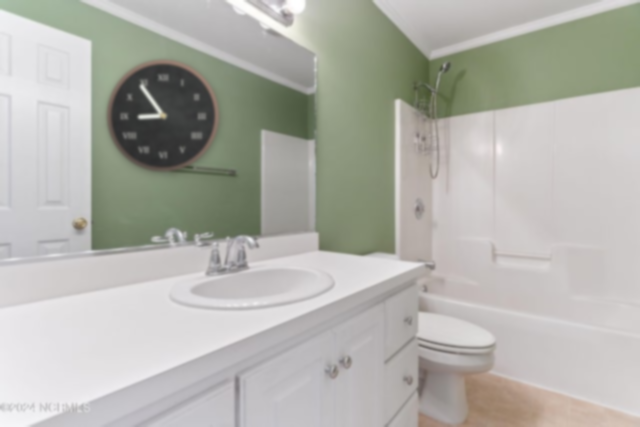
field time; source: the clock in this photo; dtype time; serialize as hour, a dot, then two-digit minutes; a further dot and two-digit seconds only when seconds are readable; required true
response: 8.54
